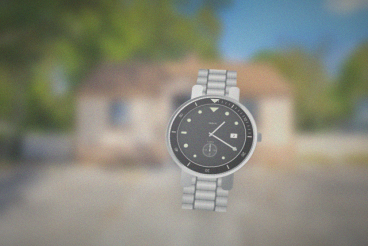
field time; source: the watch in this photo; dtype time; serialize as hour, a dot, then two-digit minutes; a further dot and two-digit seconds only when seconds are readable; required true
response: 1.20
